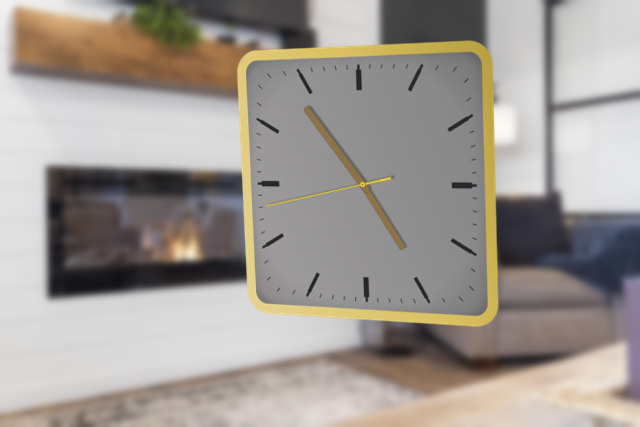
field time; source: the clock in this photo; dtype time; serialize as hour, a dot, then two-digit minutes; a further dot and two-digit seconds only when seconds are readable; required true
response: 4.53.43
